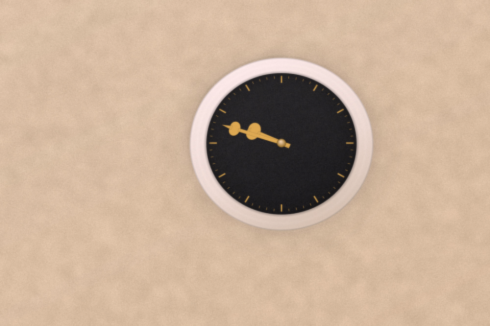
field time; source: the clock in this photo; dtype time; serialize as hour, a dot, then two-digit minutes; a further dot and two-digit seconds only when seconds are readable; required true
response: 9.48
